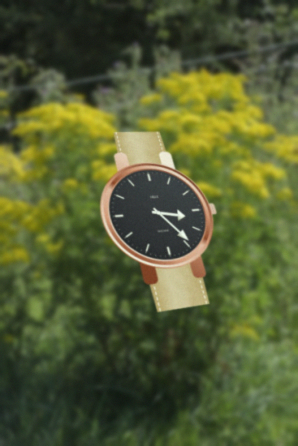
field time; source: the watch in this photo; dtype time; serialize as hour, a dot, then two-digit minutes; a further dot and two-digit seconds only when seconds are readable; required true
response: 3.24
